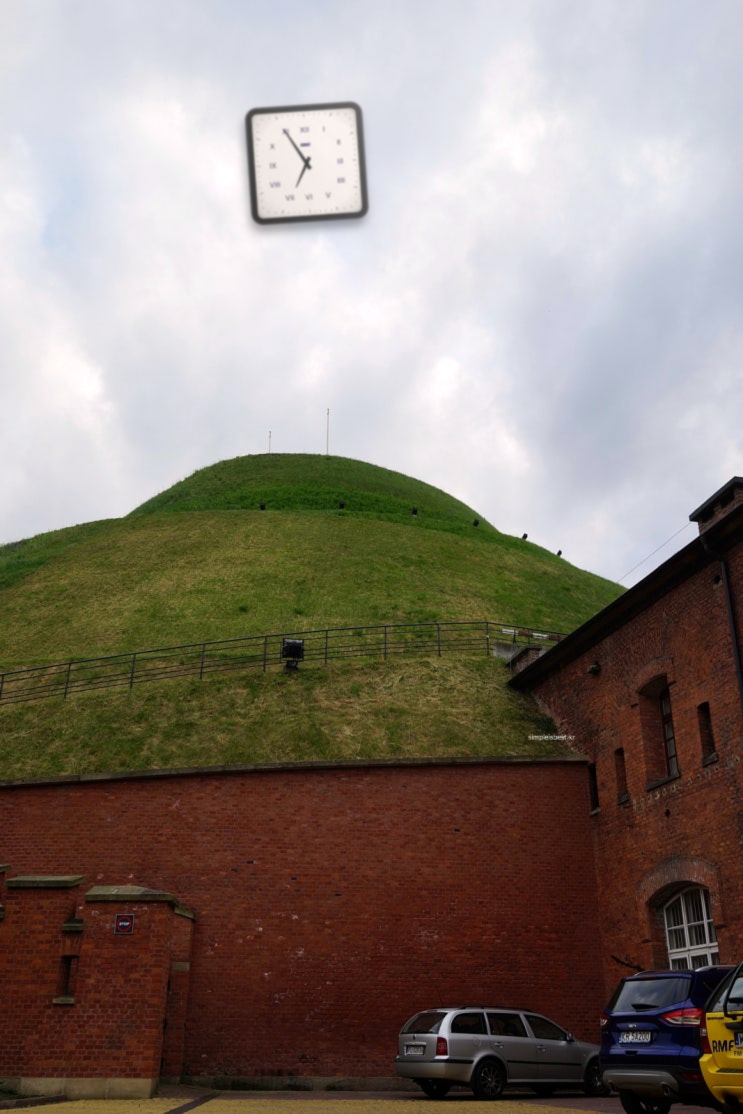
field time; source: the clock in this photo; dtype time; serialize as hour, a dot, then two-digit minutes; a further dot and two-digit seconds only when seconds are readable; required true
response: 6.55
